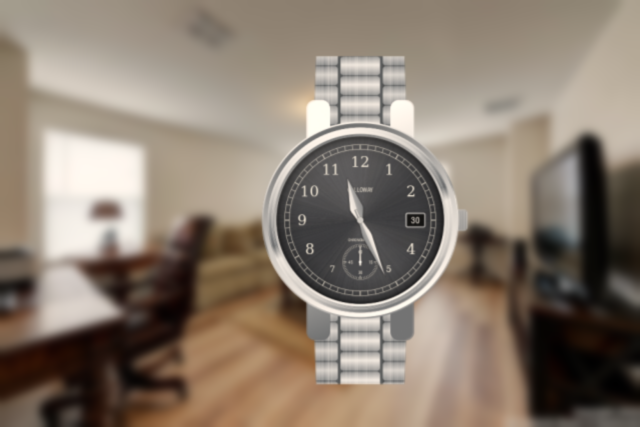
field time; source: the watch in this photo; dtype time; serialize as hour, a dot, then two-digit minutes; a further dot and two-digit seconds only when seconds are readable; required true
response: 11.26
